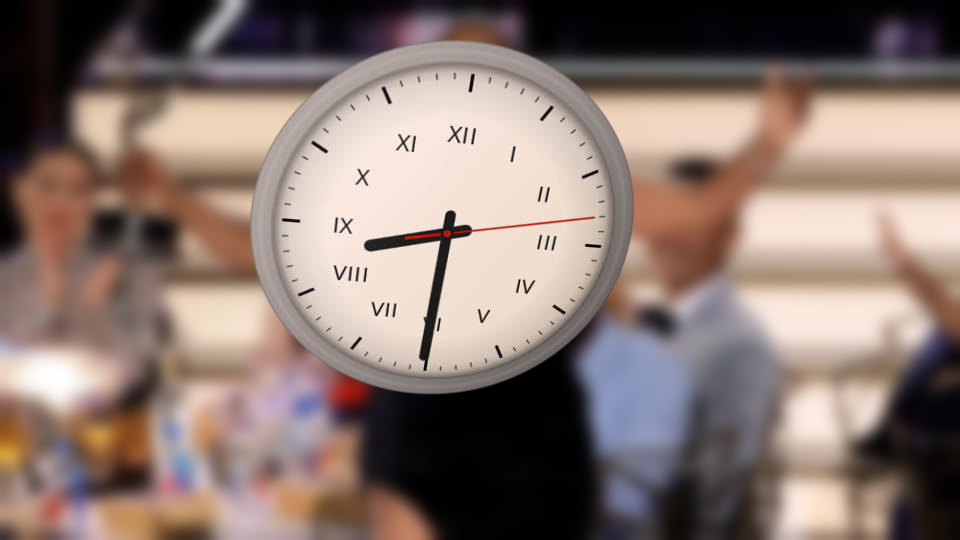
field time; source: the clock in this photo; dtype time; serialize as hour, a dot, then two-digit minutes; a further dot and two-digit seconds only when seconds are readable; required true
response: 8.30.13
